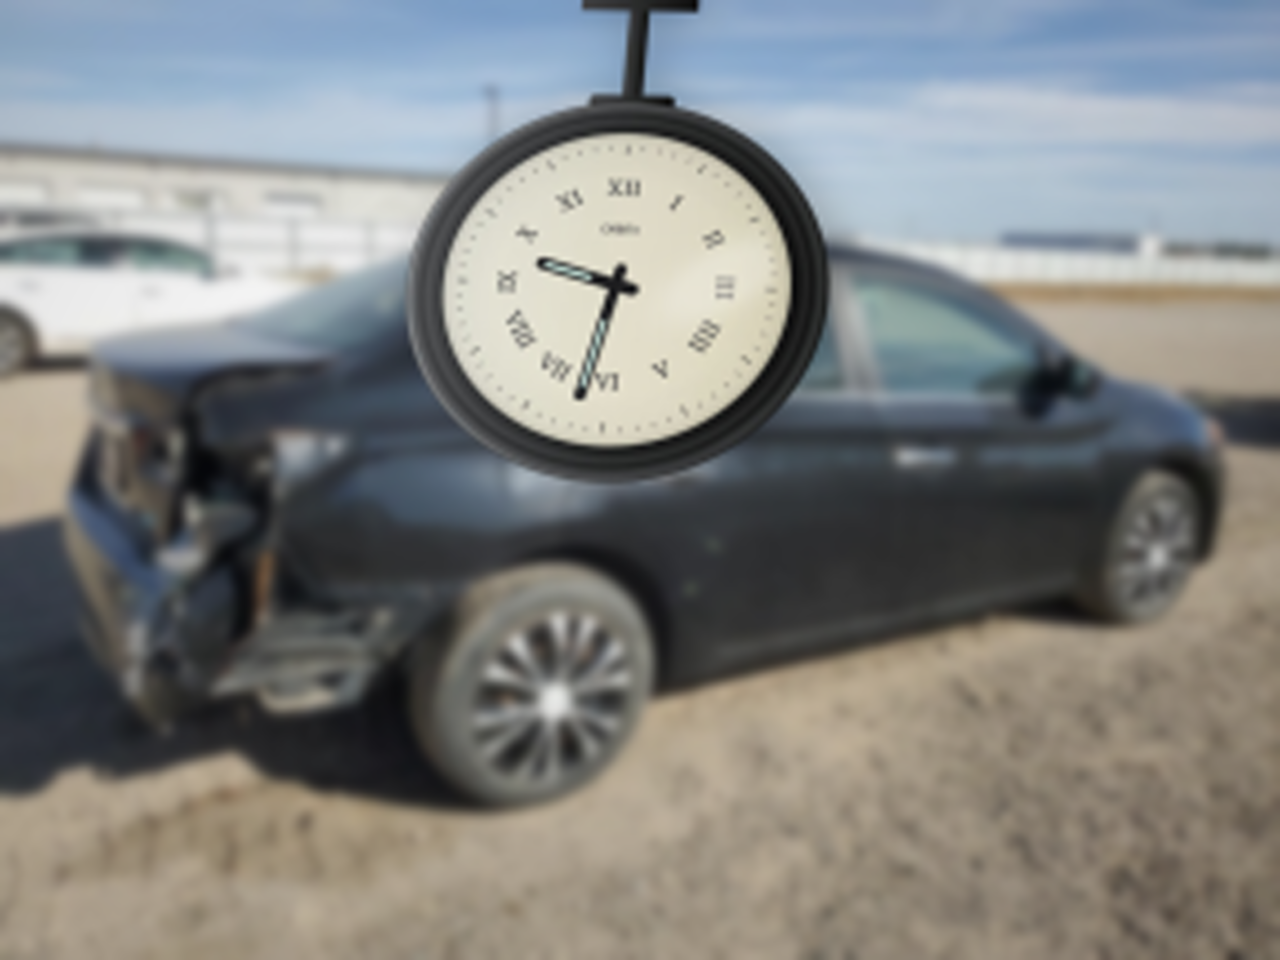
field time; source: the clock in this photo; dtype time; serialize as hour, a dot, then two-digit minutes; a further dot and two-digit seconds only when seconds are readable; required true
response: 9.32
